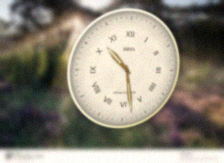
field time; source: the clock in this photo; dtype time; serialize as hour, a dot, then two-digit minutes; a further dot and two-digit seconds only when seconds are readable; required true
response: 10.28
